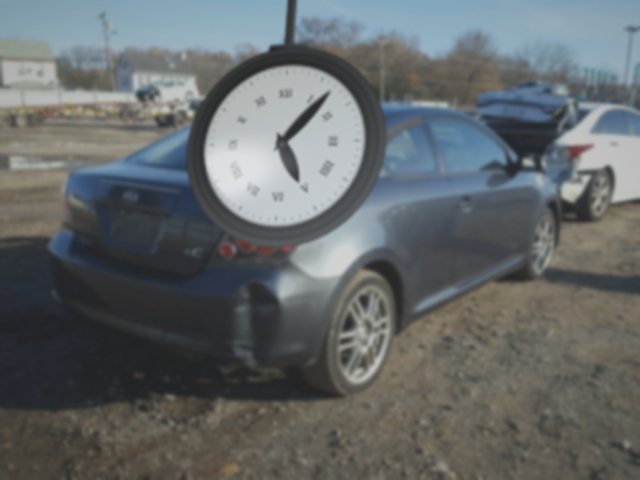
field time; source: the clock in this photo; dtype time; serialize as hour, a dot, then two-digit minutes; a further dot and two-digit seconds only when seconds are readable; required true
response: 5.07
